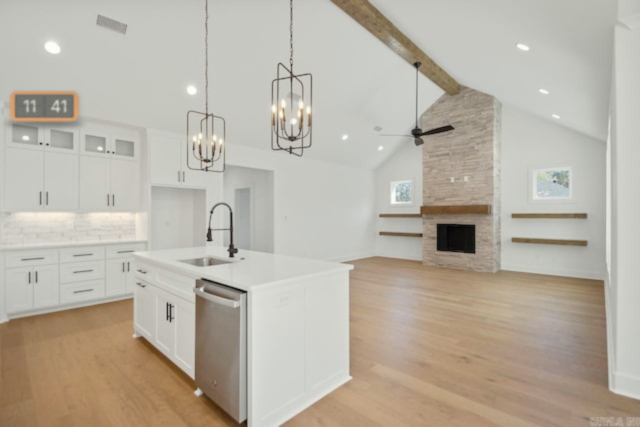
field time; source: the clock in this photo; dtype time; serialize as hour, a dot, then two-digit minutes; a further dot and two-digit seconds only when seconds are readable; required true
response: 11.41
